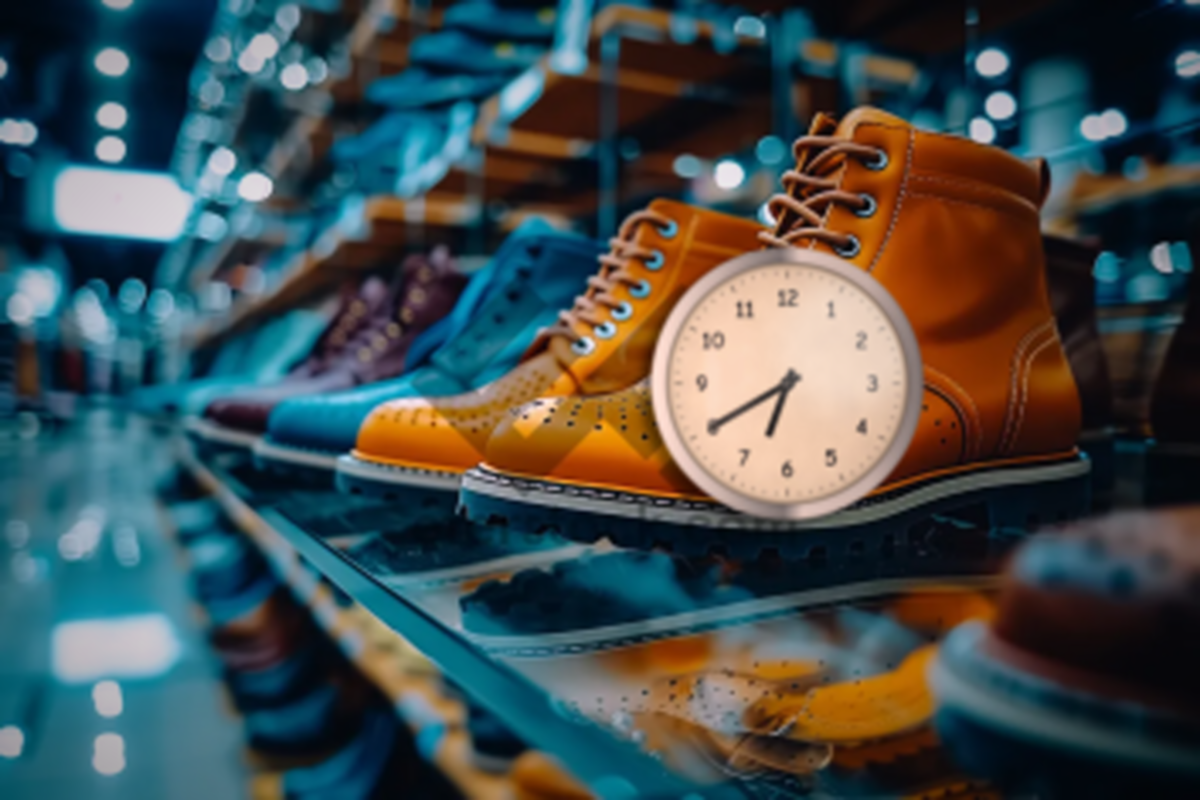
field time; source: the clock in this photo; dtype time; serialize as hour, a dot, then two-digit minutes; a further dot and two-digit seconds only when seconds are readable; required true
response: 6.40
